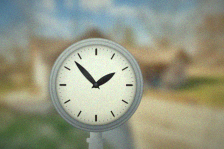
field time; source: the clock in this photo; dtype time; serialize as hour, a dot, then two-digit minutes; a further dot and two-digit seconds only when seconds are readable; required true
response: 1.53
